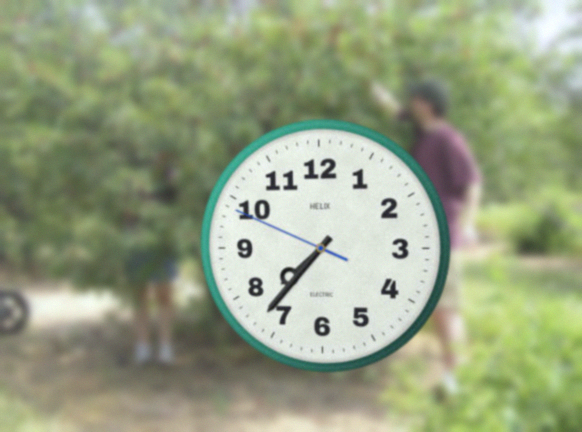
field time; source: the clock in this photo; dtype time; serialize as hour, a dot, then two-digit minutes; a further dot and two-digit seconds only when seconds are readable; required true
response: 7.36.49
